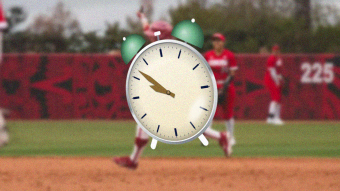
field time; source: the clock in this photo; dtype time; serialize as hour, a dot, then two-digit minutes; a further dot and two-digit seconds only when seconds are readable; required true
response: 9.52
